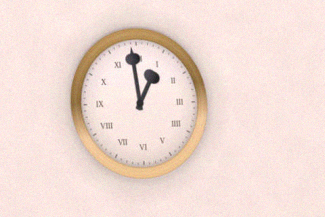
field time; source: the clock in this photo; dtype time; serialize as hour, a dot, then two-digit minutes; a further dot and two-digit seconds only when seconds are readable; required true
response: 12.59
